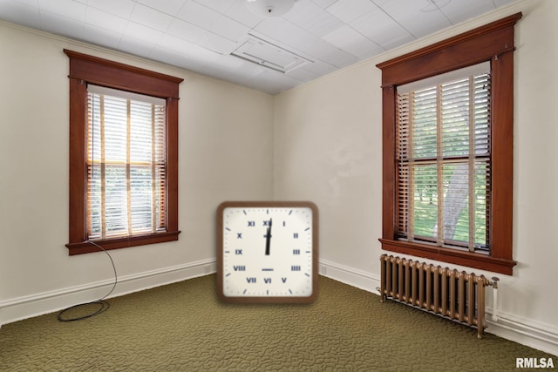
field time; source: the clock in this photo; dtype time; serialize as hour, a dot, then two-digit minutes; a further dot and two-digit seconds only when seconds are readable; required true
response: 12.01
